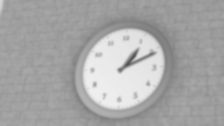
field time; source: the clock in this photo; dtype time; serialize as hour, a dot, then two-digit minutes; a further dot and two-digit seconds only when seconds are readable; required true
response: 1.11
